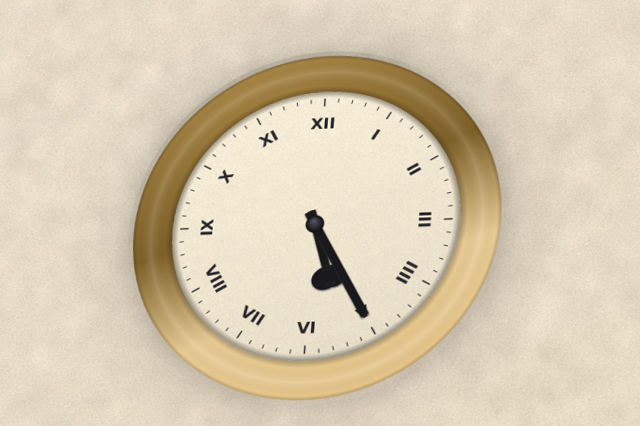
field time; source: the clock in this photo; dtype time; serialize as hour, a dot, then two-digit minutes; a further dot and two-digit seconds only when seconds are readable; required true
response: 5.25
